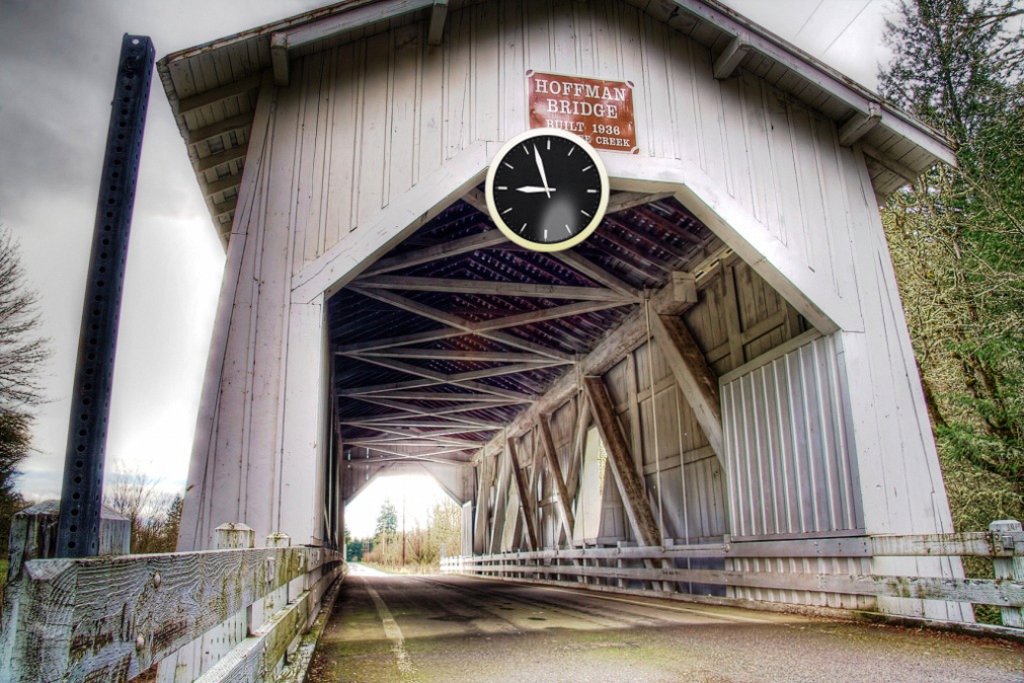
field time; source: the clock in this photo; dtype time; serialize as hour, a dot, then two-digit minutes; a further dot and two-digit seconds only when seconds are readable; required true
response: 8.57
